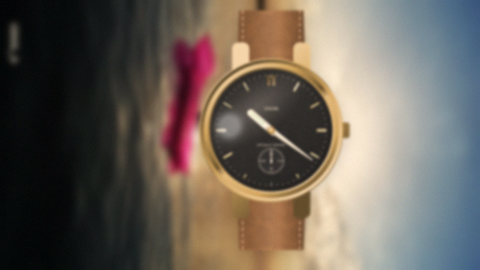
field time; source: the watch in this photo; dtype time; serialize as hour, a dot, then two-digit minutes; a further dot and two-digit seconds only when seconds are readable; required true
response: 10.21
